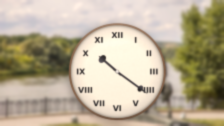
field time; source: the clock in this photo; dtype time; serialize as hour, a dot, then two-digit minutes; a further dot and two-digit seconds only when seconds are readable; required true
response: 10.21
